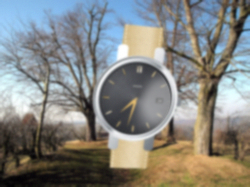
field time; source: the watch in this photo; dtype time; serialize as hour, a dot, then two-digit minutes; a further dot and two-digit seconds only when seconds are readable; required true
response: 7.32
